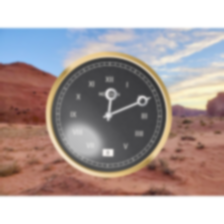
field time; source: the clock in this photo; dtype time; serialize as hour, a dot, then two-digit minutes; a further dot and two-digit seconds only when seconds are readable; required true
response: 12.11
